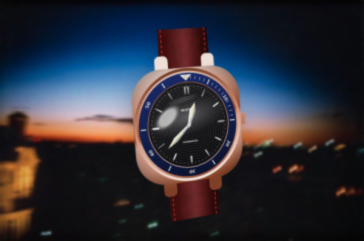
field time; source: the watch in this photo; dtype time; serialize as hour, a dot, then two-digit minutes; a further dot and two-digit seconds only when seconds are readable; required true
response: 12.38
